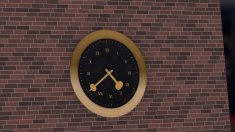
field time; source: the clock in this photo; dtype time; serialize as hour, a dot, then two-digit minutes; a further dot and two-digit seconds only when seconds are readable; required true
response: 4.39
